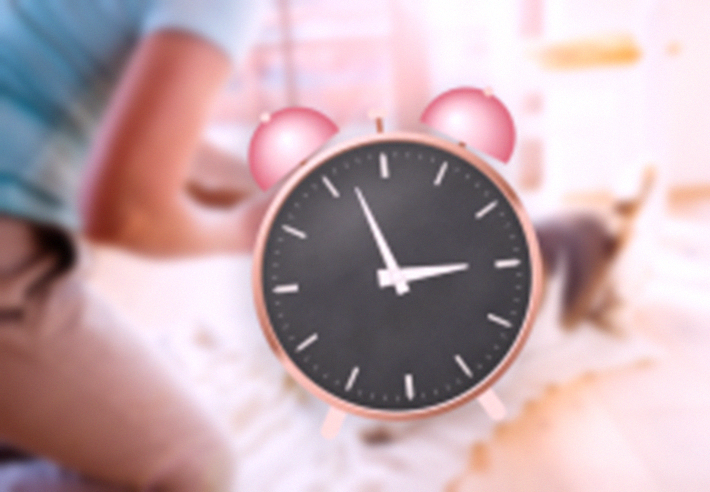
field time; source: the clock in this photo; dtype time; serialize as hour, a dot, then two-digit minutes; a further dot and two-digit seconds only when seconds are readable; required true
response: 2.57
